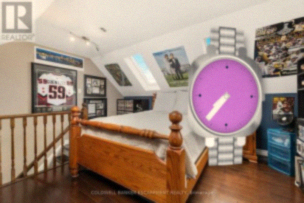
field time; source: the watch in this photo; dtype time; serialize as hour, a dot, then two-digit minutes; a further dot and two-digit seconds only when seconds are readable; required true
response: 7.37
